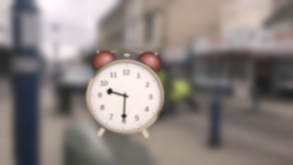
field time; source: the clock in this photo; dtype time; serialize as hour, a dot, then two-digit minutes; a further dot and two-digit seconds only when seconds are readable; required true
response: 9.30
